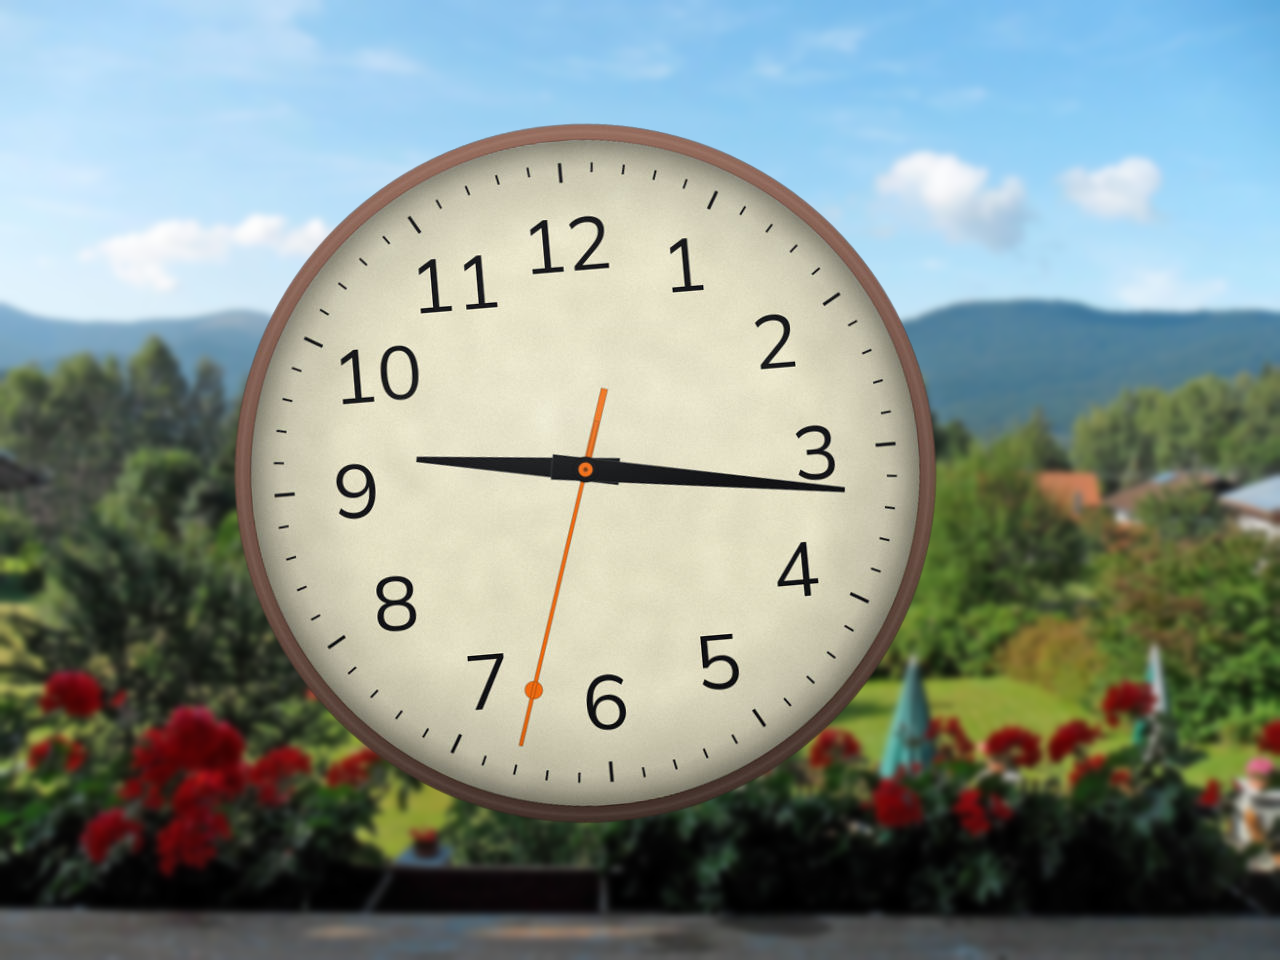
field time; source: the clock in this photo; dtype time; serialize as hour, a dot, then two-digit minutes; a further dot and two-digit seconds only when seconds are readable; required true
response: 9.16.33
